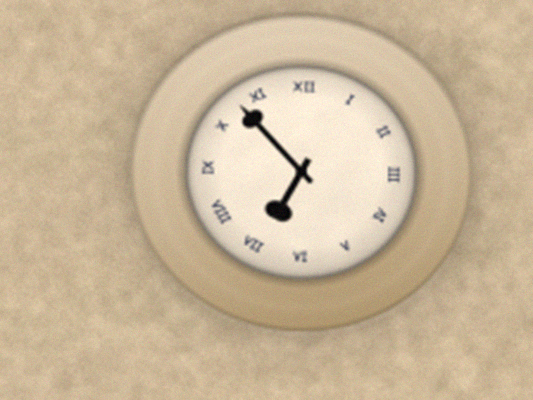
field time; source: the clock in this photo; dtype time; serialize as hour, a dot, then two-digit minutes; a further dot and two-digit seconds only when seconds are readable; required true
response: 6.53
